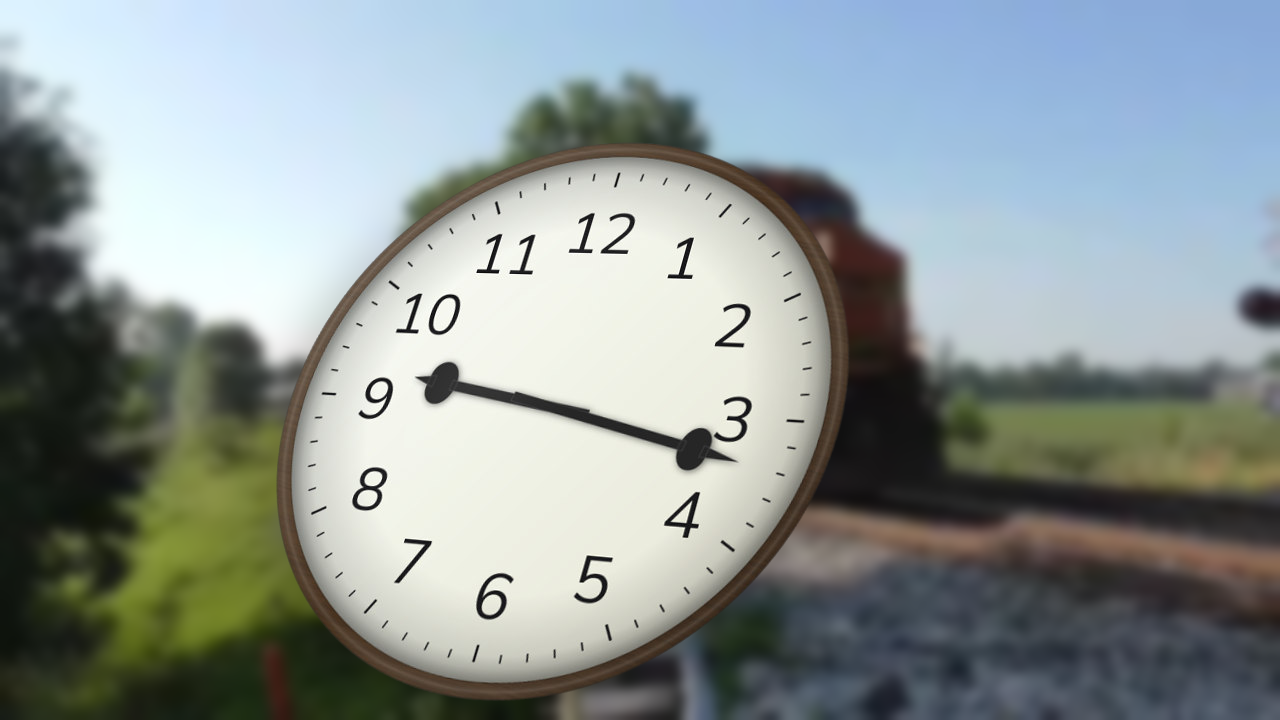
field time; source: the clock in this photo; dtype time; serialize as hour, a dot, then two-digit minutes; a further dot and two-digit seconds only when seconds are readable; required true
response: 9.17
